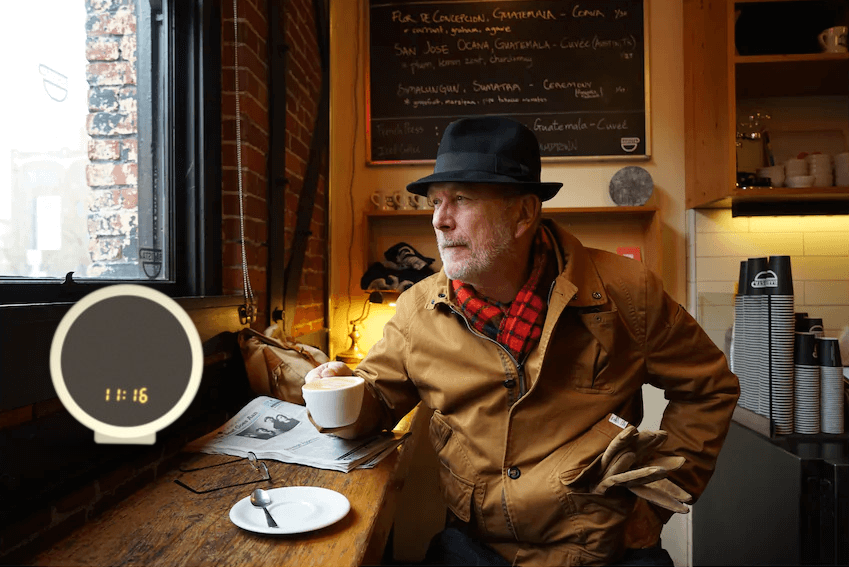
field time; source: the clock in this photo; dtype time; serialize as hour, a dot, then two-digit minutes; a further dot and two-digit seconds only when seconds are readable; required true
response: 11.16
